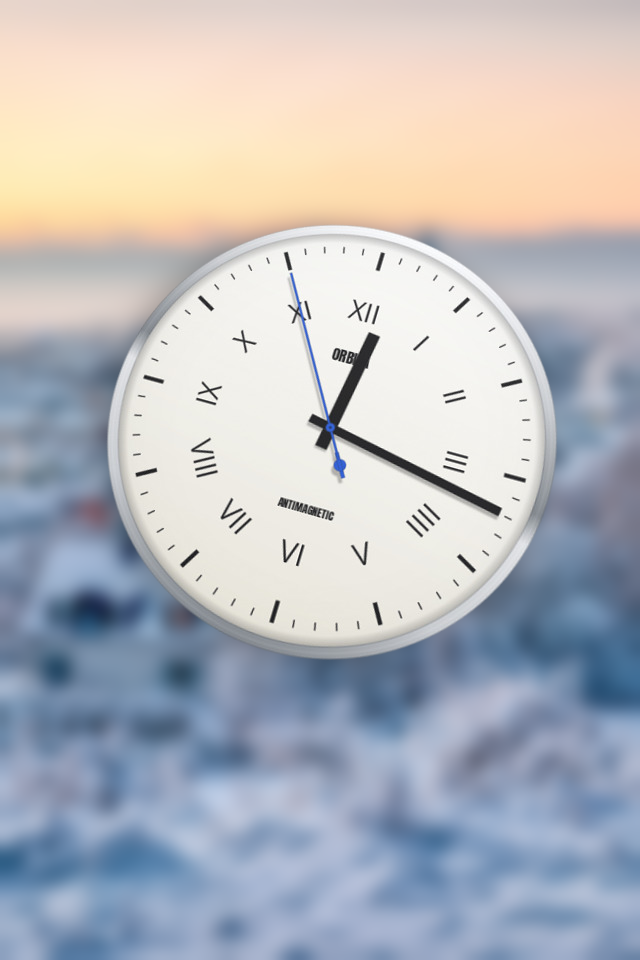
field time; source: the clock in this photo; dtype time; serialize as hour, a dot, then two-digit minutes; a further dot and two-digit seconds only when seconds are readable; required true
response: 12.16.55
